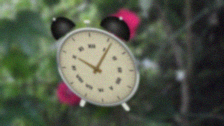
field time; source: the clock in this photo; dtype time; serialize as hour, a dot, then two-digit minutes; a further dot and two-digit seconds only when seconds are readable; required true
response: 10.06
